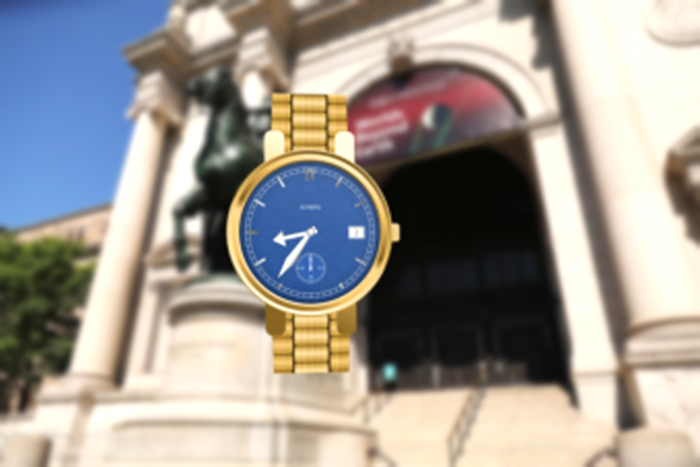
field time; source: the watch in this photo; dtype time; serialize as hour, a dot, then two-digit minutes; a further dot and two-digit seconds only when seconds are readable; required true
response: 8.36
